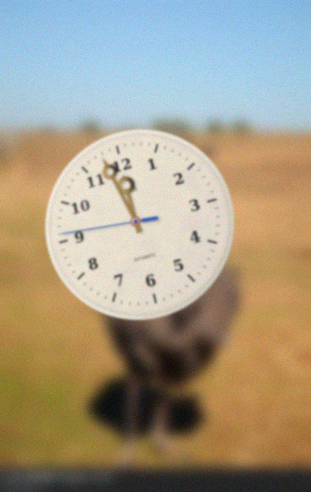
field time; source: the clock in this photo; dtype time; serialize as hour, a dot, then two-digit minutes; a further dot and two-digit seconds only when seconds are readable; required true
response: 11.57.46
